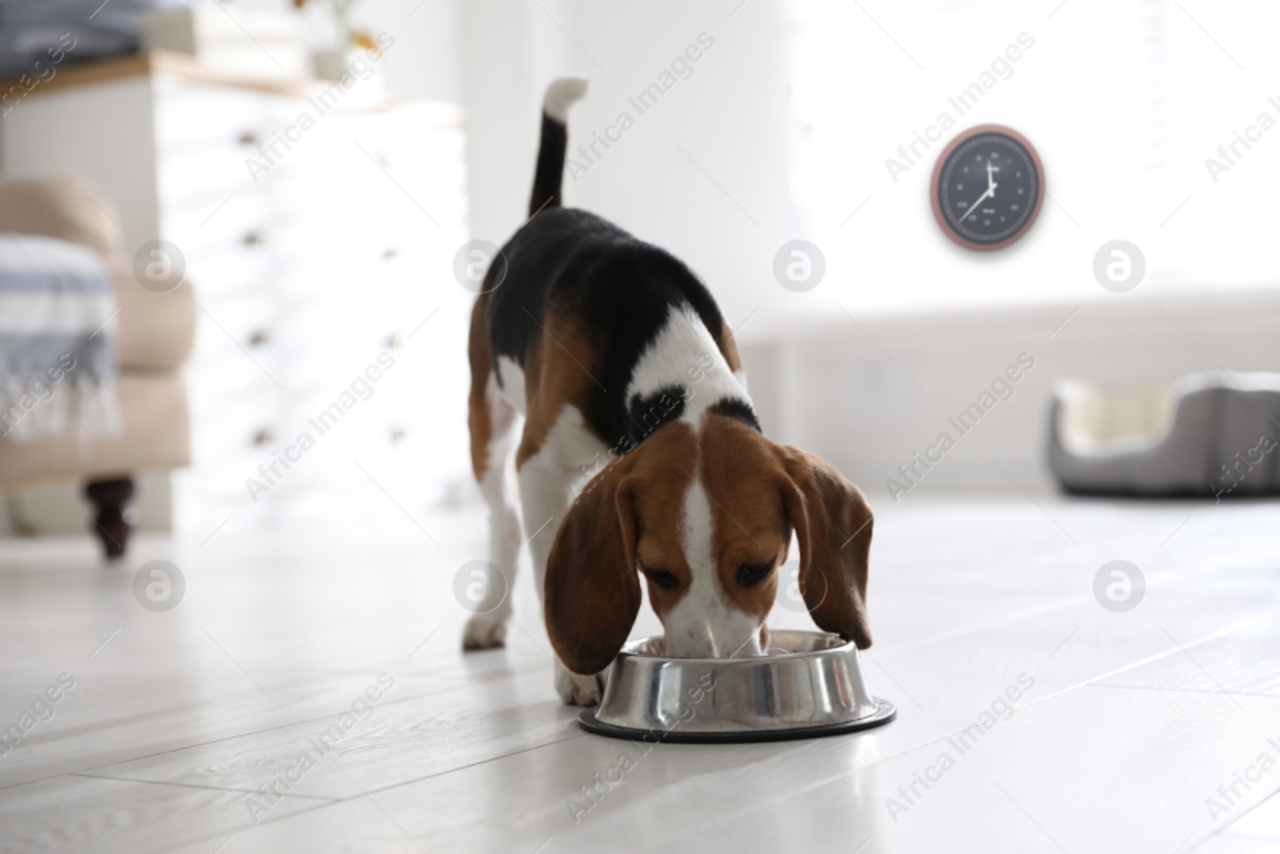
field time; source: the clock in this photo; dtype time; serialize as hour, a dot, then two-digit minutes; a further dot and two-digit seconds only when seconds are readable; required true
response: 11.37
